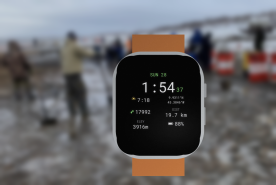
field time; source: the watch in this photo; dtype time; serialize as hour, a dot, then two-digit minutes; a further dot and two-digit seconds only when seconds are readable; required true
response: 1.54
